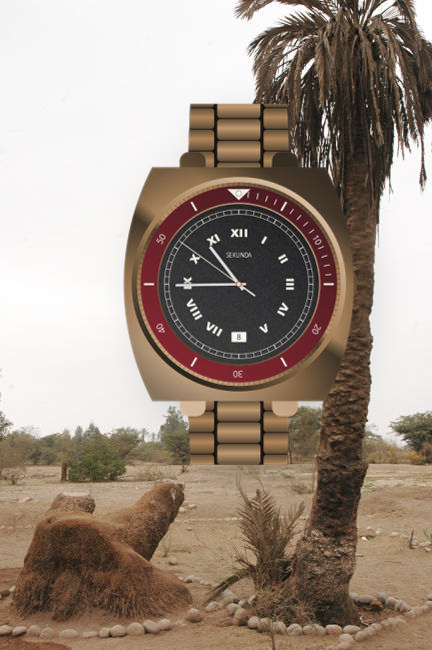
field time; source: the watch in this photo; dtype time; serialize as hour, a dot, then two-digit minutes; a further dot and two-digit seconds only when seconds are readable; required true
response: 10.44.51
